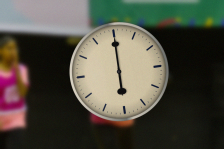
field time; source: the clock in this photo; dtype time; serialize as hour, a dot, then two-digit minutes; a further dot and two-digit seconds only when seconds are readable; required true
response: 6.00
